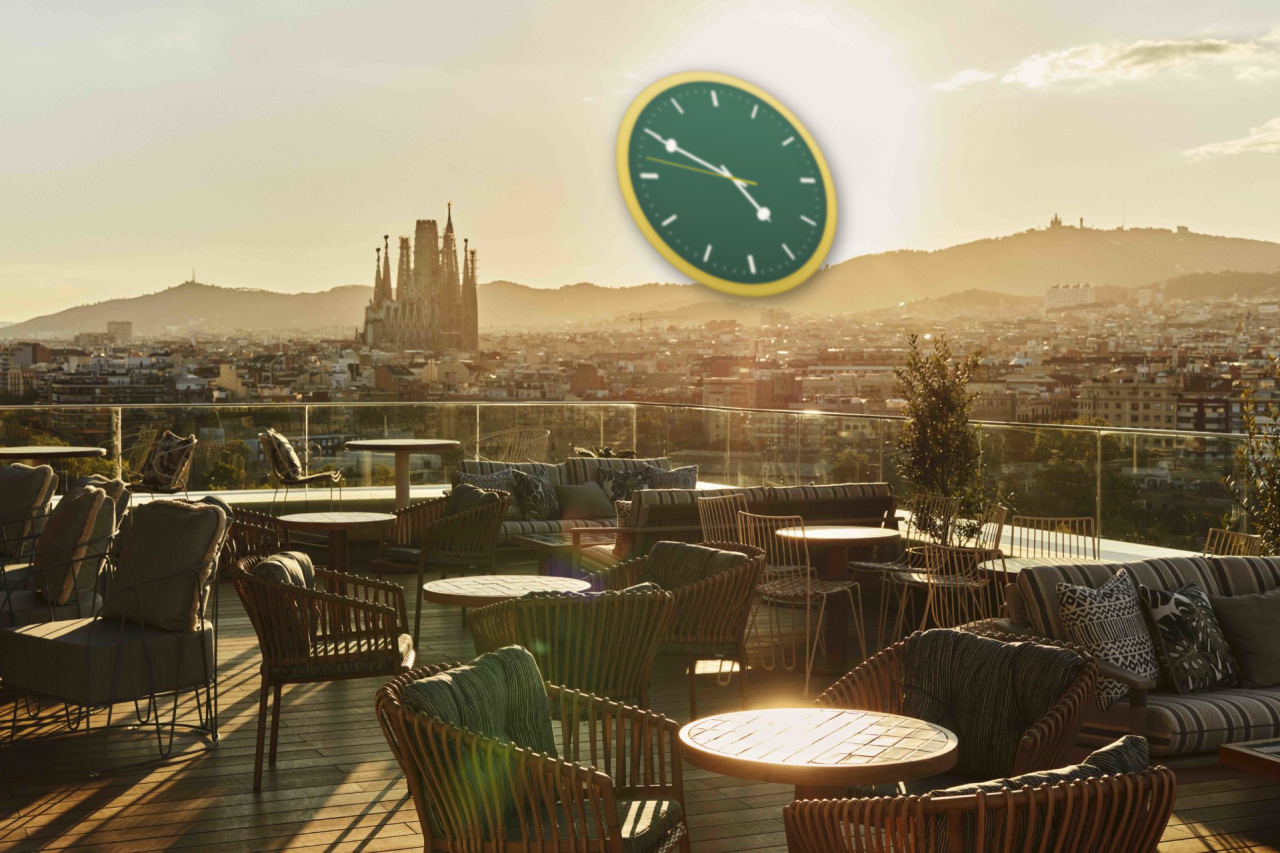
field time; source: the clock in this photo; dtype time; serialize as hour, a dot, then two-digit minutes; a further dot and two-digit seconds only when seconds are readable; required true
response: 4.49.47
